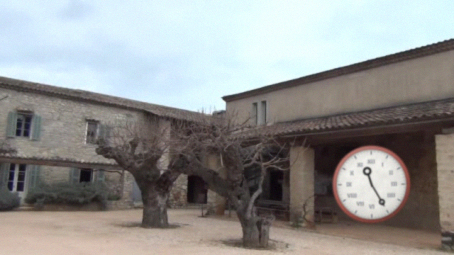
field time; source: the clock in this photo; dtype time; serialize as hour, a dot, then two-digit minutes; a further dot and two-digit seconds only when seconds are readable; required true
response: 11.25
